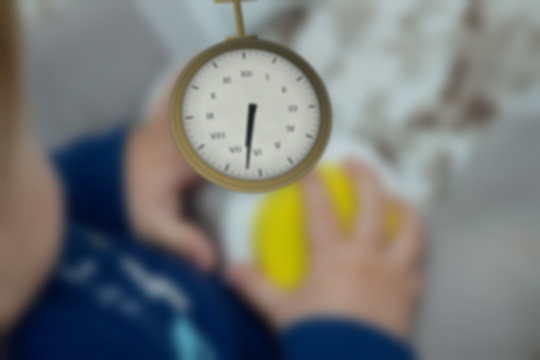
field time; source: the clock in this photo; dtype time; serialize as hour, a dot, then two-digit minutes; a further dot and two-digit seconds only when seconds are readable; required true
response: 6.32
